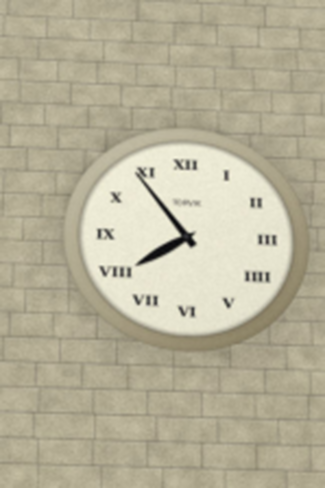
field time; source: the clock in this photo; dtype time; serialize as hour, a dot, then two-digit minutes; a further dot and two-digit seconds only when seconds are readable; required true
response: 7.54
